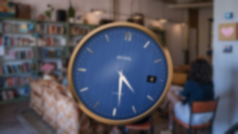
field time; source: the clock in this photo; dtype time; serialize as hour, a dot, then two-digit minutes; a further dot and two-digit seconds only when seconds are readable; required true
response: 4.29
